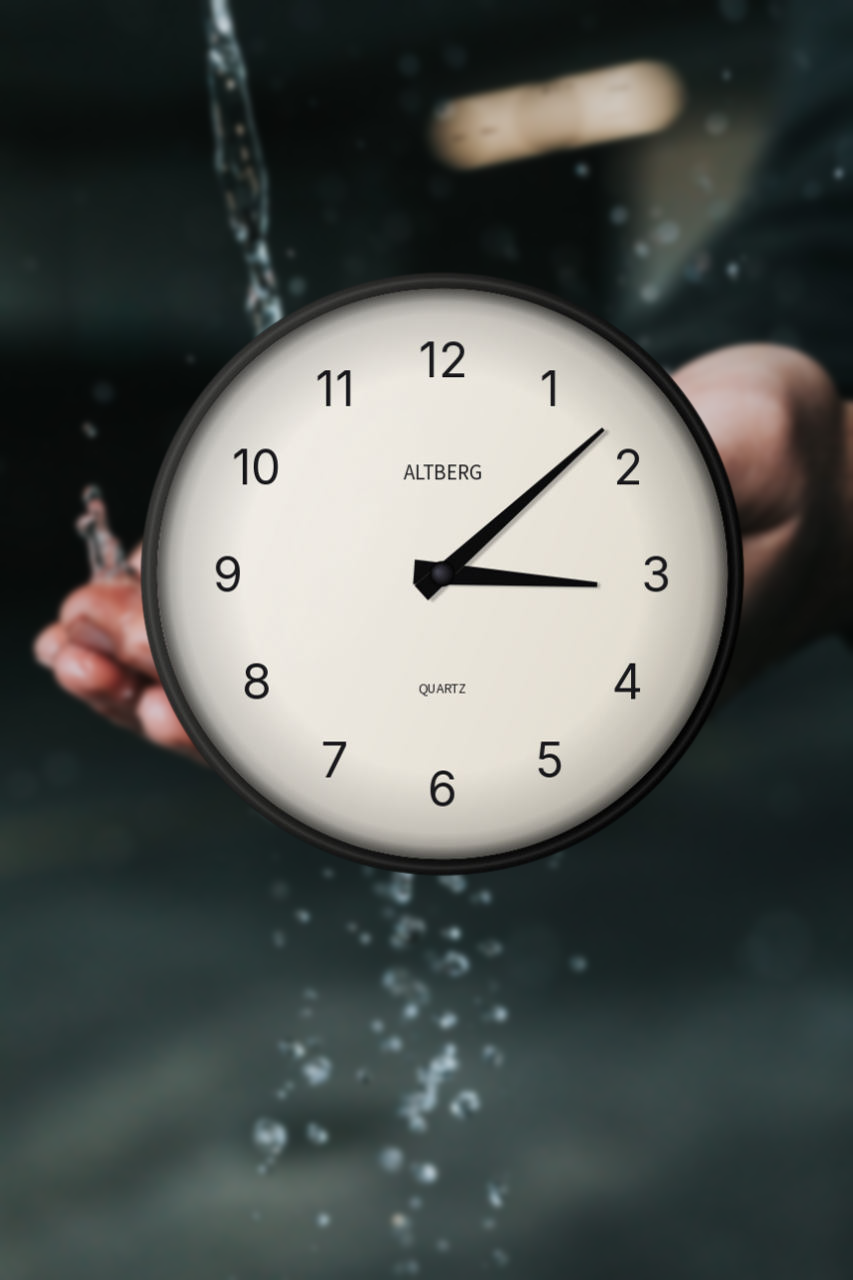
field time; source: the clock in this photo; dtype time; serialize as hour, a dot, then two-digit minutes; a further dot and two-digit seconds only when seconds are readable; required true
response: 3.08
